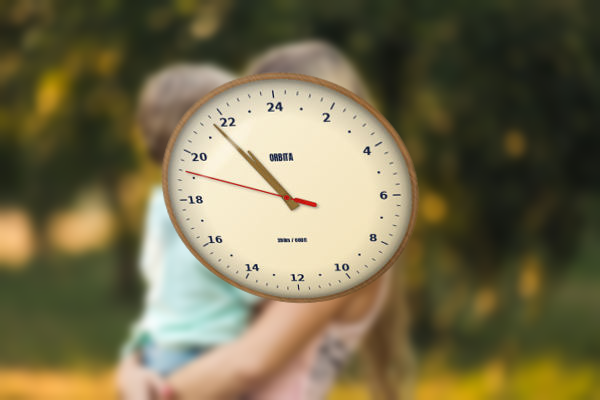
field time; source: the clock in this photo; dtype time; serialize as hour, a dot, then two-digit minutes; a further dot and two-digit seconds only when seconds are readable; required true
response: 21.53.48
